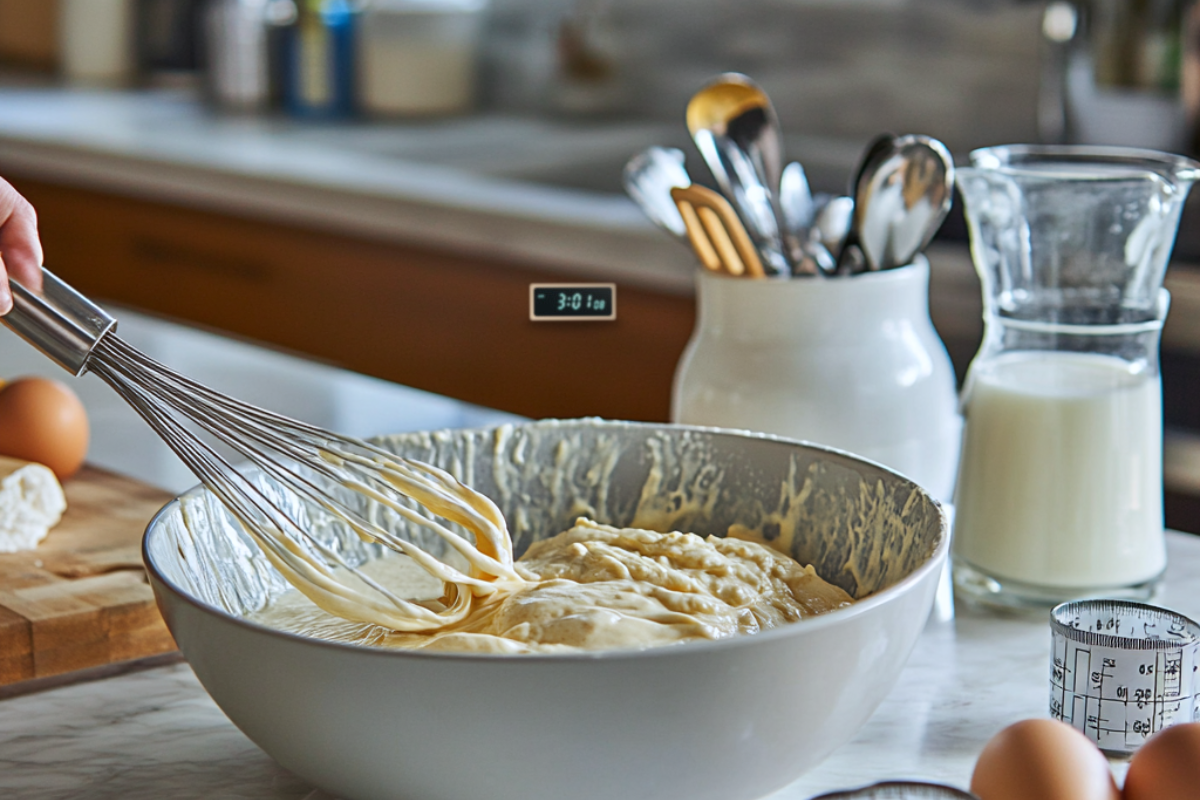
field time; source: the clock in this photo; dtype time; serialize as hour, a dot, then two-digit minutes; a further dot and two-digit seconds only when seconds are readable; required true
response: 3.01
